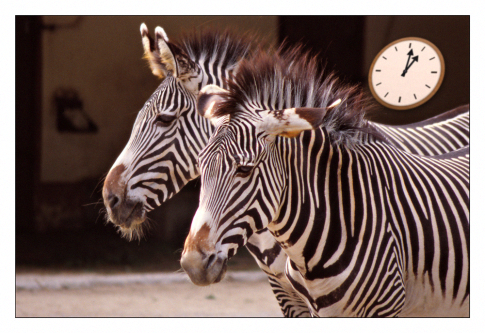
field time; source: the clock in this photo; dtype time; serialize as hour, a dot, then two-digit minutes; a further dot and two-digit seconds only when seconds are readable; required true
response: 1.01
